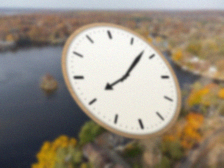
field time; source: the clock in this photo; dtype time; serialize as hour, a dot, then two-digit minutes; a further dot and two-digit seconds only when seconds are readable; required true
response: 8.08
